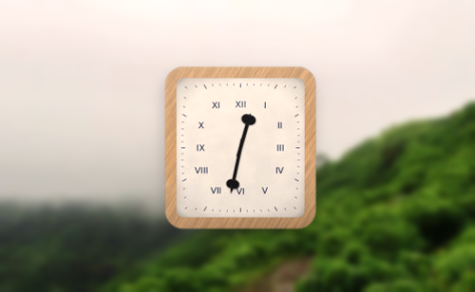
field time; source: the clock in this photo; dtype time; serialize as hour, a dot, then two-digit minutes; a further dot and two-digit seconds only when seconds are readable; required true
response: 12.32
